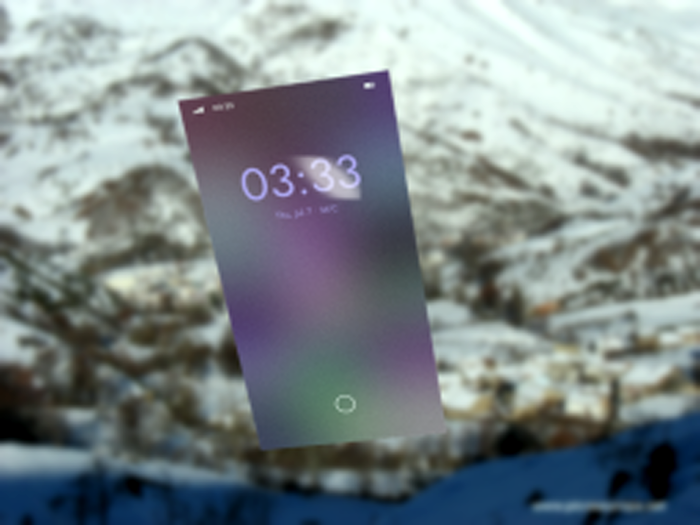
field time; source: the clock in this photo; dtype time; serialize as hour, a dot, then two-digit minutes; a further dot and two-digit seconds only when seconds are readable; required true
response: 3.33
